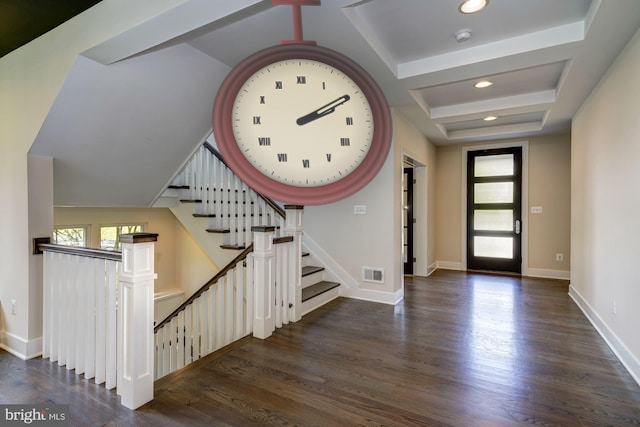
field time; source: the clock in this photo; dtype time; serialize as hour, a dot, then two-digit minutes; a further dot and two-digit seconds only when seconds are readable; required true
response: 2.10
